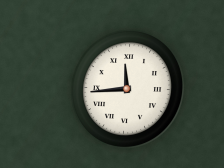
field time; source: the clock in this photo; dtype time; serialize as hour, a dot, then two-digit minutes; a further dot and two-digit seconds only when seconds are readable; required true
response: 11.44
